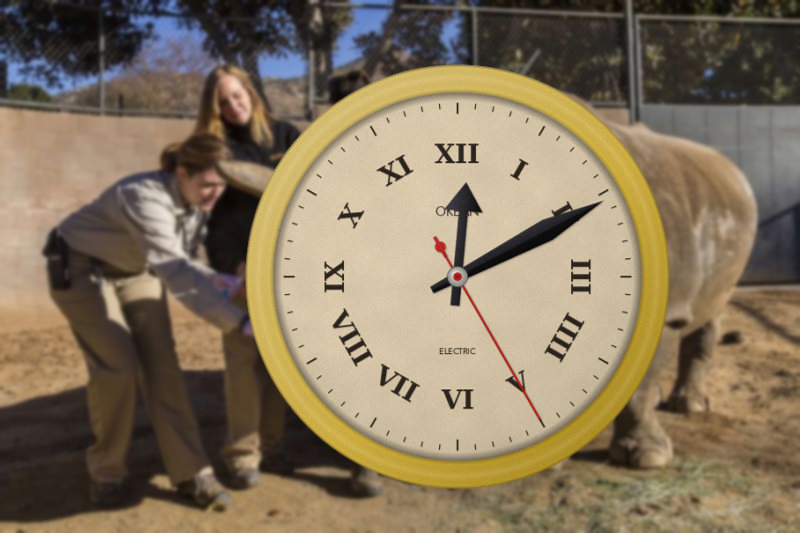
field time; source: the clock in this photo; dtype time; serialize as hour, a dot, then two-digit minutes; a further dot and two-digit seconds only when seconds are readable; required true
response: 12.10.25
